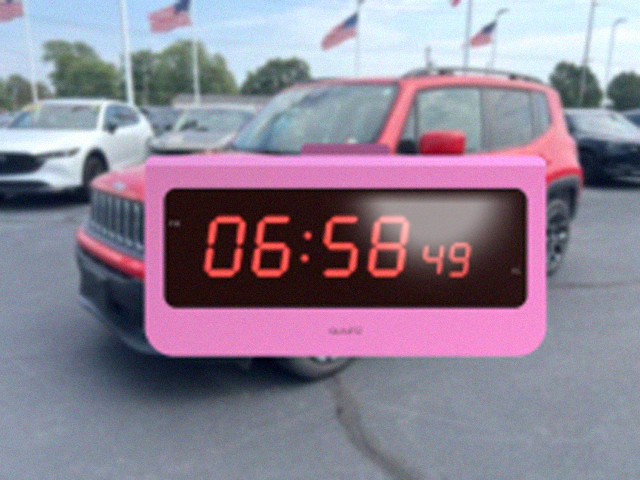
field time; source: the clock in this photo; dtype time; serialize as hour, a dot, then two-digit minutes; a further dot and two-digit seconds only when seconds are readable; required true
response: 6.58.49
